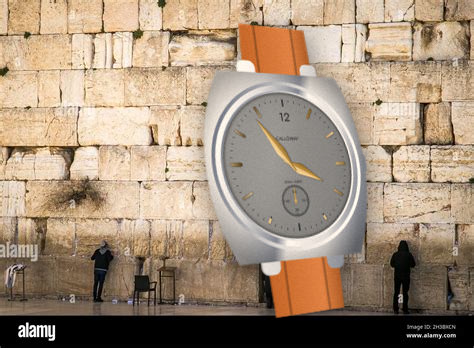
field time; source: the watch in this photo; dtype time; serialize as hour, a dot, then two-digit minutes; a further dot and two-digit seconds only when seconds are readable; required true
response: 3.54
